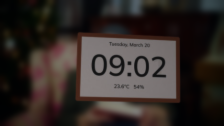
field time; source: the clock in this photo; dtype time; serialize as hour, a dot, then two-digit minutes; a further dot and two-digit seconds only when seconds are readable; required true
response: 9.02
